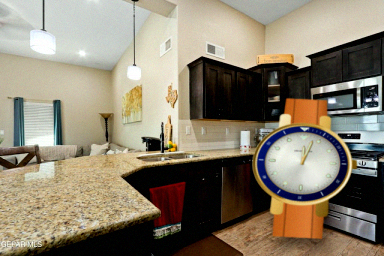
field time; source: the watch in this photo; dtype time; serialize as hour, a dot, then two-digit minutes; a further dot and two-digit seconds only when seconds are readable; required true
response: 12.03
